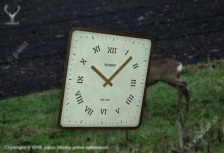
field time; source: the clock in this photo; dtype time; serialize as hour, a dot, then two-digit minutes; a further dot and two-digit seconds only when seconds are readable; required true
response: 10.07
